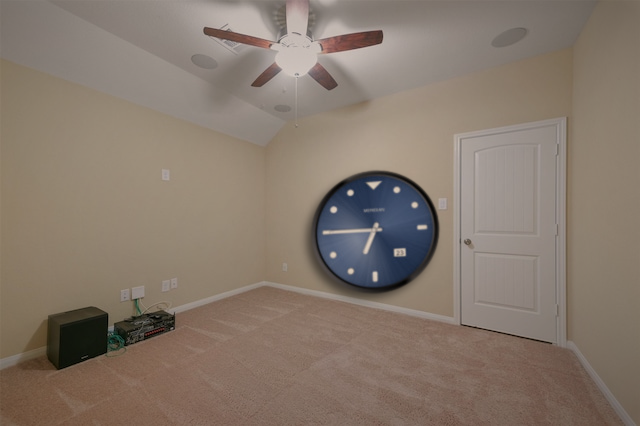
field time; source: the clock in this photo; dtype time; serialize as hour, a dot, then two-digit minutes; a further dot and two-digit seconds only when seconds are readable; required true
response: 6.45
